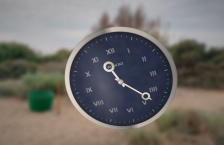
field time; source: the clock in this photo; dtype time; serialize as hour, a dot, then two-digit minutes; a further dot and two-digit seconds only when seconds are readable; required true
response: 11.23
